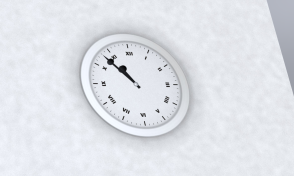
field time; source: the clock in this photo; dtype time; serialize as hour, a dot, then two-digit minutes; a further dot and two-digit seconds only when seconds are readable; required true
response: 10.53
